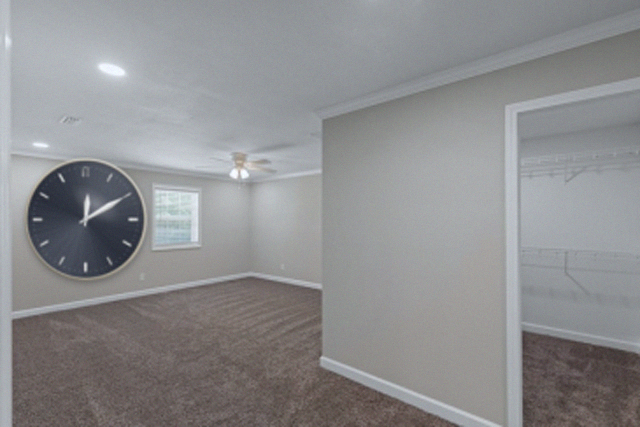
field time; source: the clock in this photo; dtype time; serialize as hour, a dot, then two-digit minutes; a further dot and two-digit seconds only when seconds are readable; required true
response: 12.10
